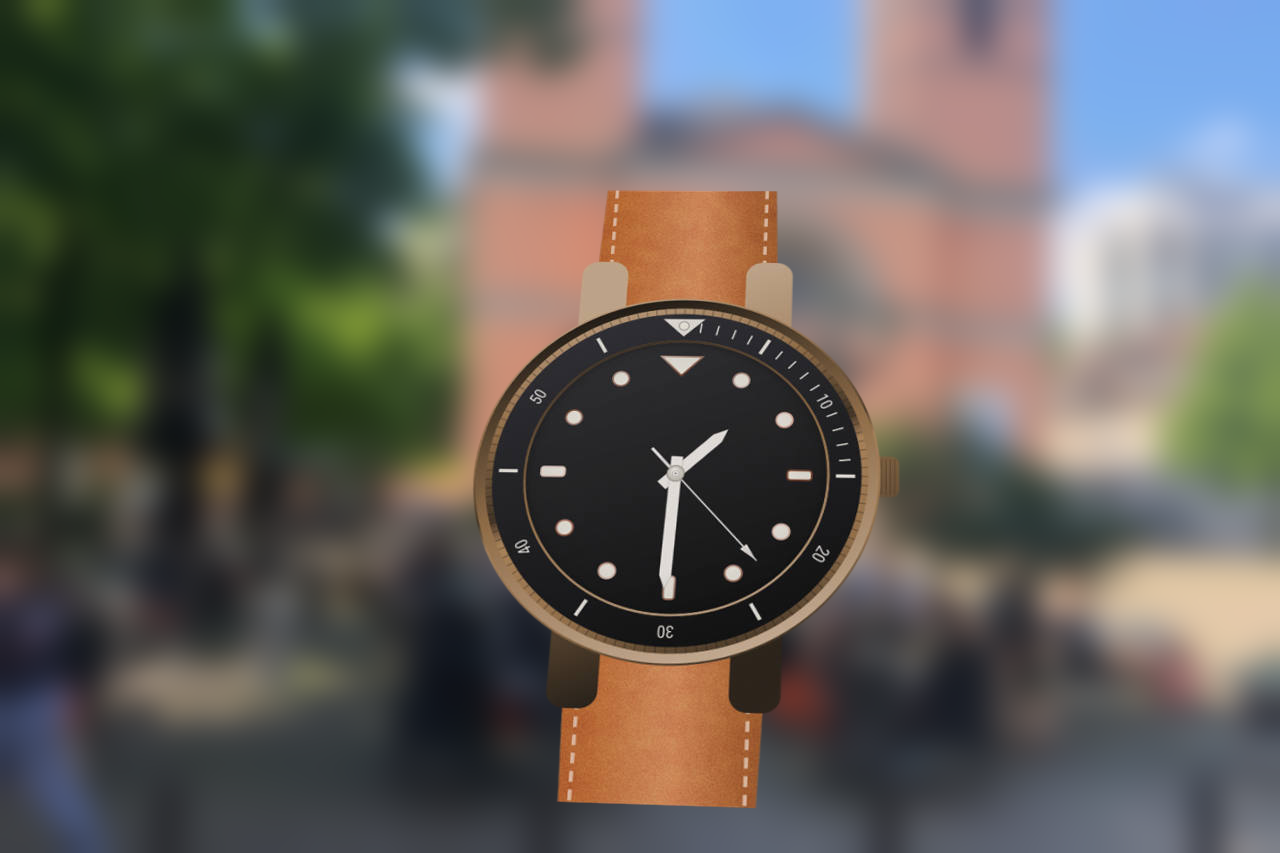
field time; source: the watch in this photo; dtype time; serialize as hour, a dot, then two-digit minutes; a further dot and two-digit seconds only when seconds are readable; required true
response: 1.30.23
